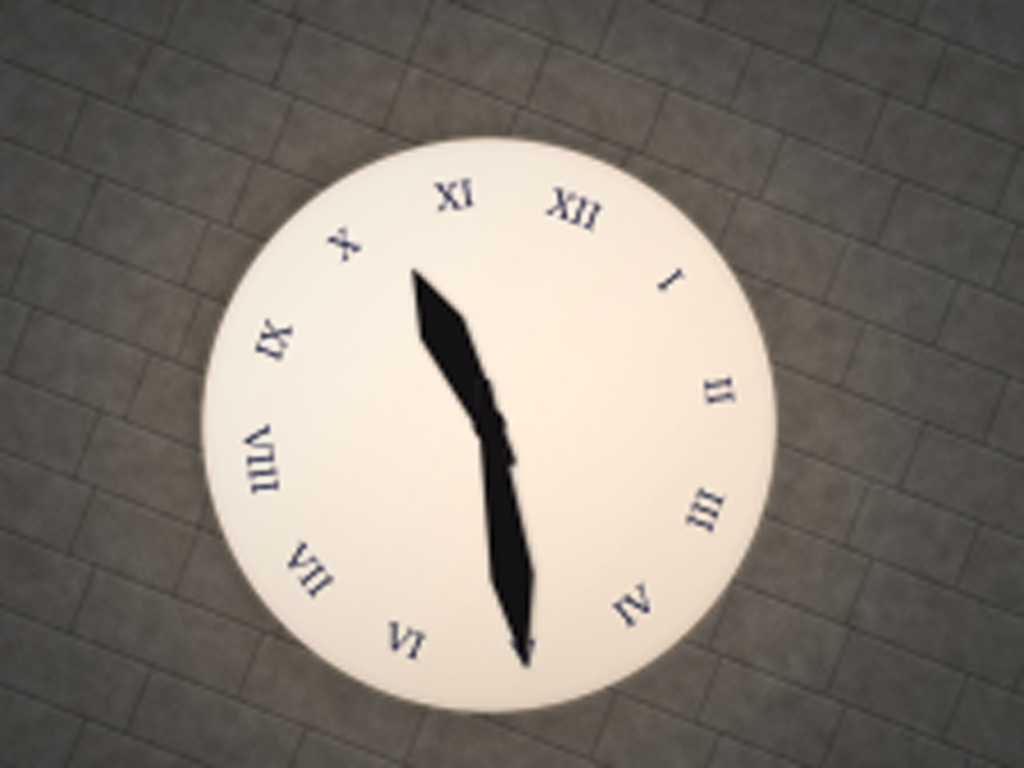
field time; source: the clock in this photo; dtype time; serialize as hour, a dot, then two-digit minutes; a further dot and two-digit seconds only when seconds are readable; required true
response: 10.25
